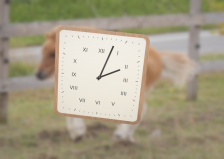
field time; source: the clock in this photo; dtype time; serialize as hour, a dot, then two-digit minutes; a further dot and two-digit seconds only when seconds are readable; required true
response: 2.03
